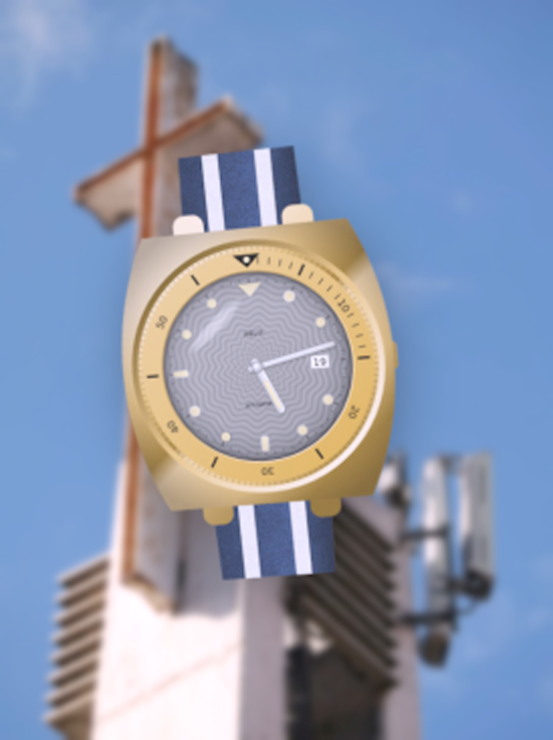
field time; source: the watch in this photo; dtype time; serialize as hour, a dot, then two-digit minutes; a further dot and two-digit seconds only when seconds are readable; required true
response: 5.13
